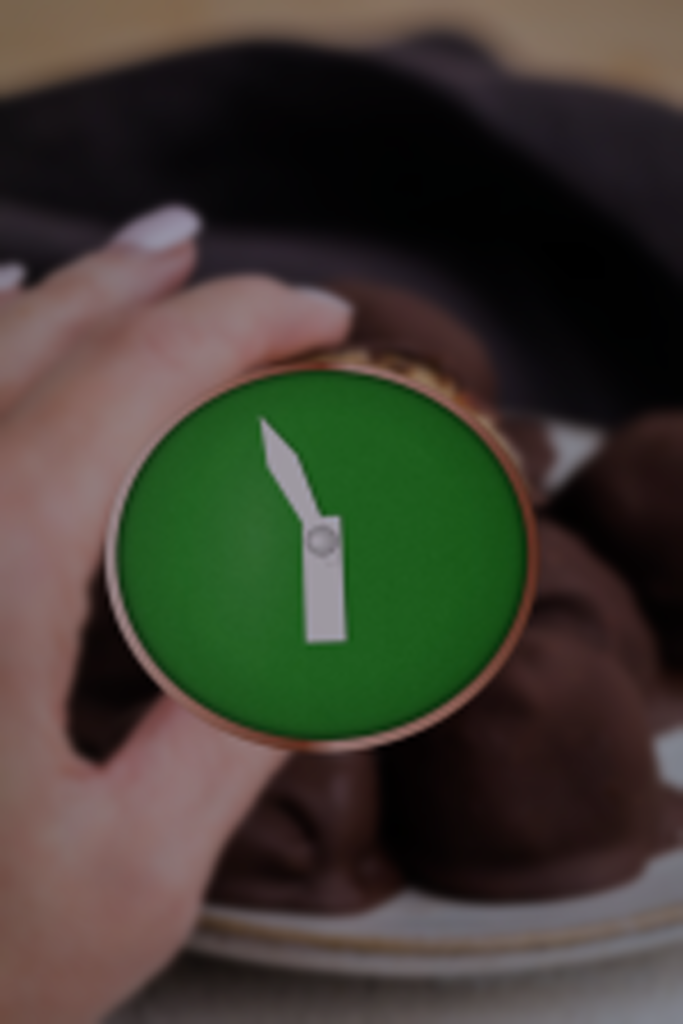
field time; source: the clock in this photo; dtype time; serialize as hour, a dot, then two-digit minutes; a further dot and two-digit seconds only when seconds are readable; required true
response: 5.56
